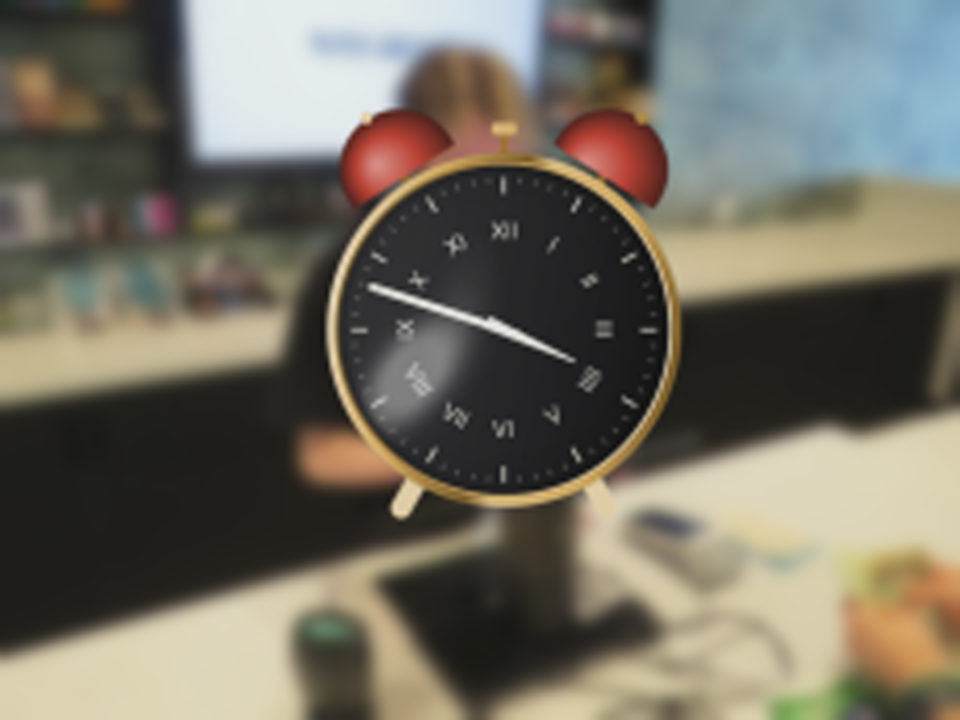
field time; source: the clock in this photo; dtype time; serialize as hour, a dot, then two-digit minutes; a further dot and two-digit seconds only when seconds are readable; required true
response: 3.48
